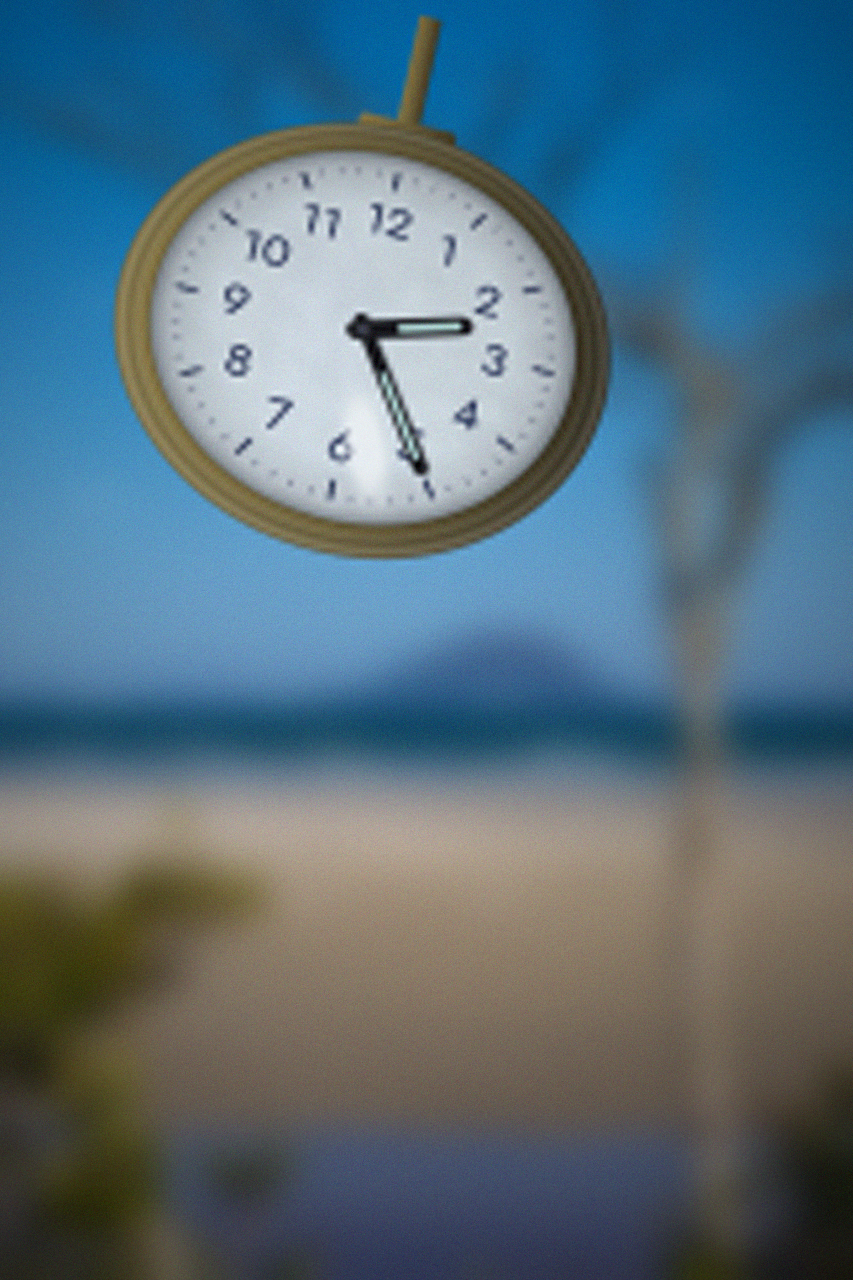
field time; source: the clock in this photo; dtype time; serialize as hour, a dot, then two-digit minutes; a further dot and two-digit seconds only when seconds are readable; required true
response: 2.25
